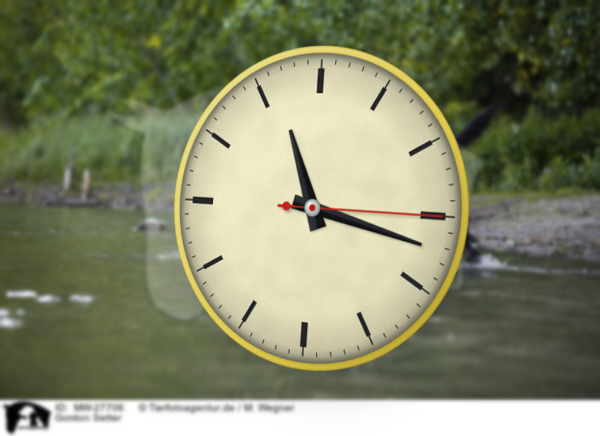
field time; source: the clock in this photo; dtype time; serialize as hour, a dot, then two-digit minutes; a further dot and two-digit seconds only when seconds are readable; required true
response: 11.17.15
